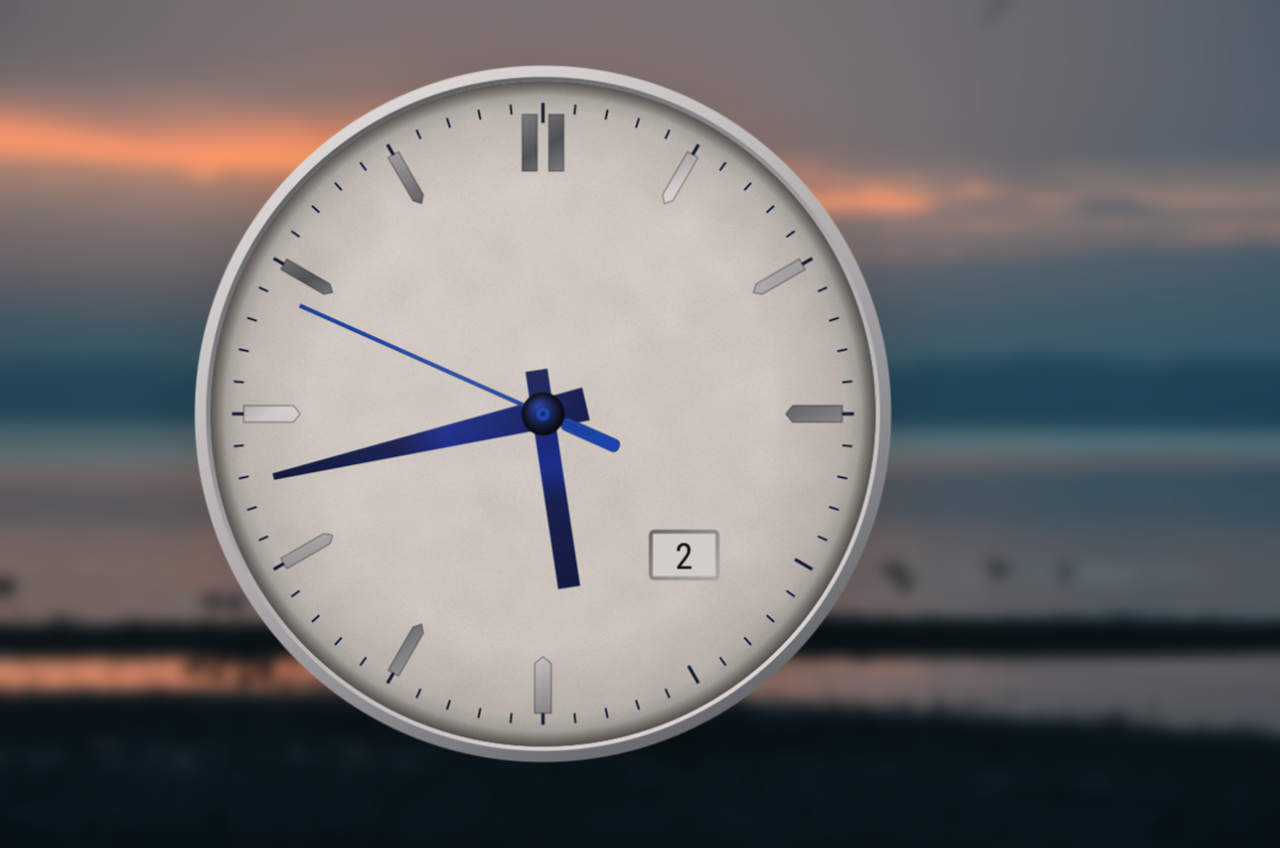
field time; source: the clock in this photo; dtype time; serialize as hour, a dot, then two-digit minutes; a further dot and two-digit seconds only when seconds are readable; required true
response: 5.42.49
